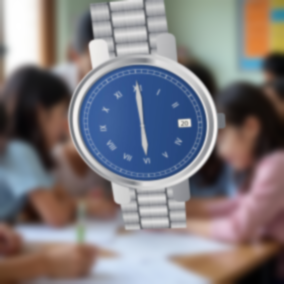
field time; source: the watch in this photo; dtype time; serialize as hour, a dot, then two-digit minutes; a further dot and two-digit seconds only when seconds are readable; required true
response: 6.00
